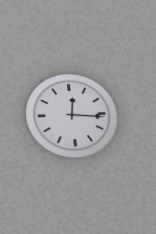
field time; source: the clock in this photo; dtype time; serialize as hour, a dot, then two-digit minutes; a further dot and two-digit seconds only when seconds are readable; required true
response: 12.16
